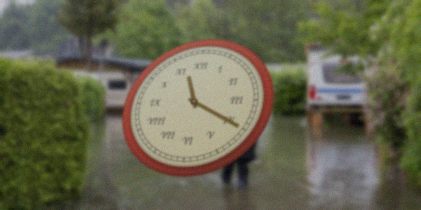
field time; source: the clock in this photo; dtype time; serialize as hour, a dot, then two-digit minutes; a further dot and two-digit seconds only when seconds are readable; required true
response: 11.20
